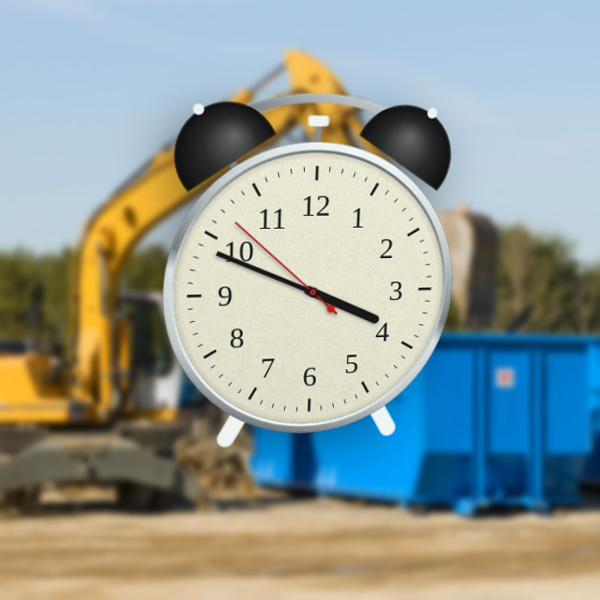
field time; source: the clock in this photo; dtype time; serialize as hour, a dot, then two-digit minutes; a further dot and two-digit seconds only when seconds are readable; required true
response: 3.48.52
